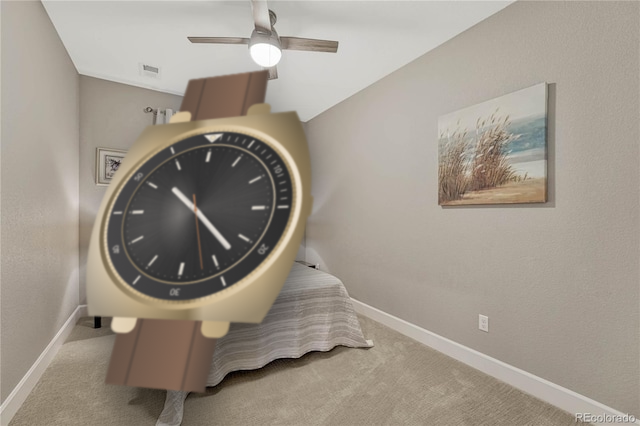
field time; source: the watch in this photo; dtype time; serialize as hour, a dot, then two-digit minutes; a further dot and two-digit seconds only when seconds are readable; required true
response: 10.22.27
